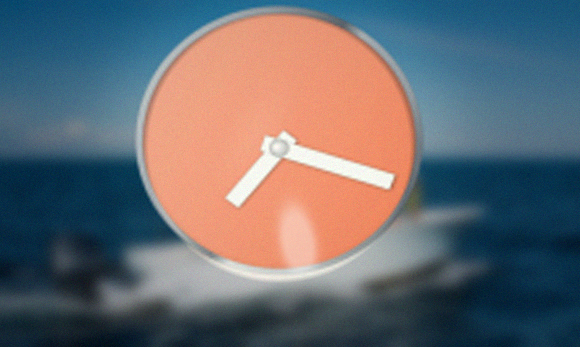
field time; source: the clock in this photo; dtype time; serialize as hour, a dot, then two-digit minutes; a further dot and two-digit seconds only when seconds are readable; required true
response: 7.18
